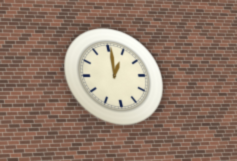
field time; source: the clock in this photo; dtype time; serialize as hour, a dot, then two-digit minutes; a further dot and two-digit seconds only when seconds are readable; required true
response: 1.01
